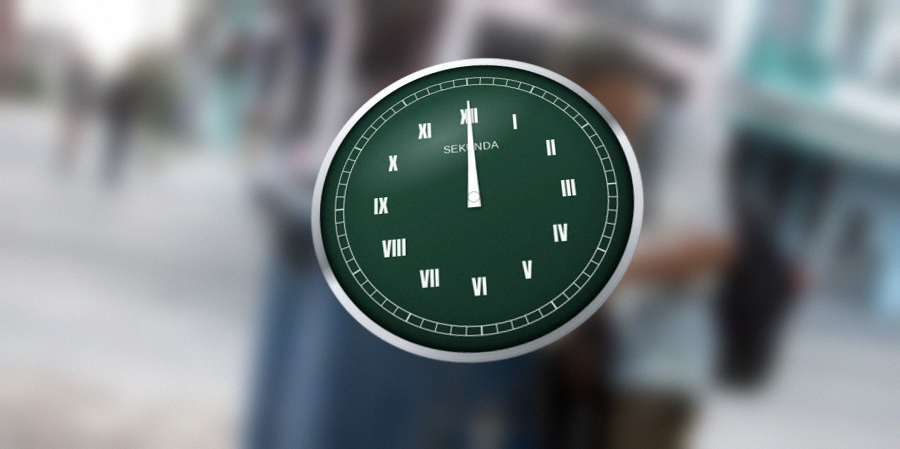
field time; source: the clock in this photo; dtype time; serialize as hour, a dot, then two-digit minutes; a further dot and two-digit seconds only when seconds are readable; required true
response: 12.00
